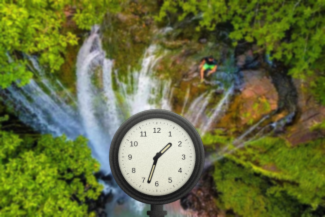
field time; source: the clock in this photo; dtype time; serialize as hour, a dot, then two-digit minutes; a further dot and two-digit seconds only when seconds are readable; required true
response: 1.33
